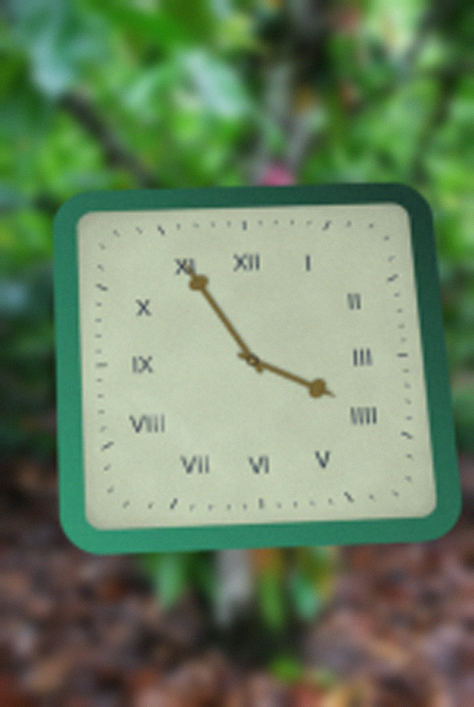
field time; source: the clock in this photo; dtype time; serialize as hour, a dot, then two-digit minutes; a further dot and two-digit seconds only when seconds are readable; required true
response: 3.55
